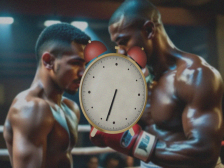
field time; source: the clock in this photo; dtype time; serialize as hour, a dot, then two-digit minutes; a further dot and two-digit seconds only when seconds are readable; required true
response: 6.33
